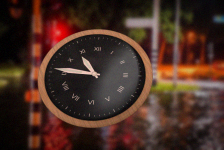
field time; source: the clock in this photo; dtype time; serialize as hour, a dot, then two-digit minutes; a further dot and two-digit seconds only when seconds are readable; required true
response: 10.46
